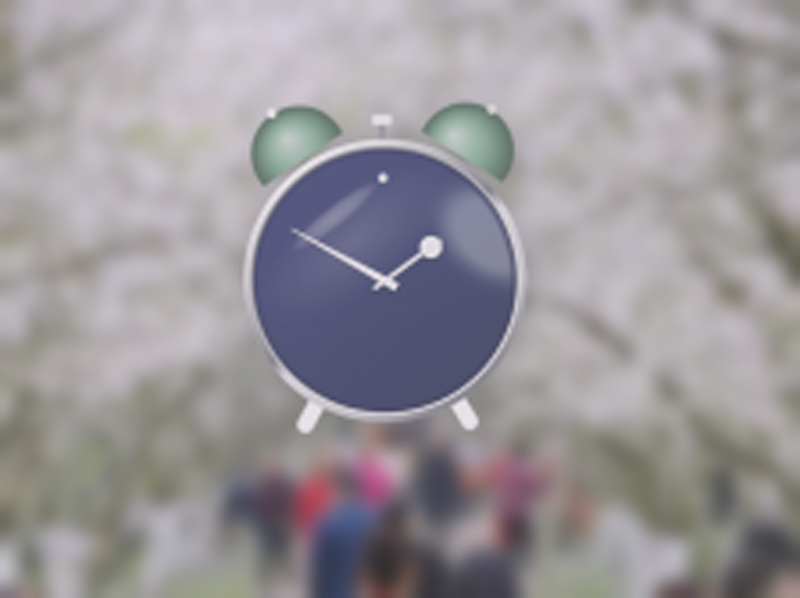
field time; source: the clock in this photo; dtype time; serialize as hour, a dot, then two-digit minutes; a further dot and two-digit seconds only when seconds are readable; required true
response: 1.50
